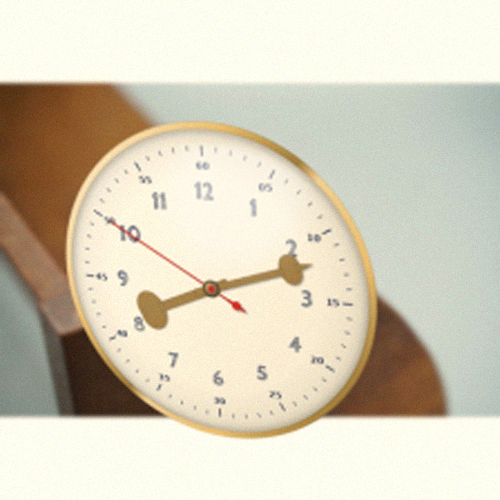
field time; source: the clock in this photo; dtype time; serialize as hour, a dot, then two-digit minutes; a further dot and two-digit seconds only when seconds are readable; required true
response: 8.11.50
